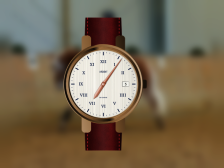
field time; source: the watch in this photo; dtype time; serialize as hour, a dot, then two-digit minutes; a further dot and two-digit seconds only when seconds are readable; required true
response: 7.06
